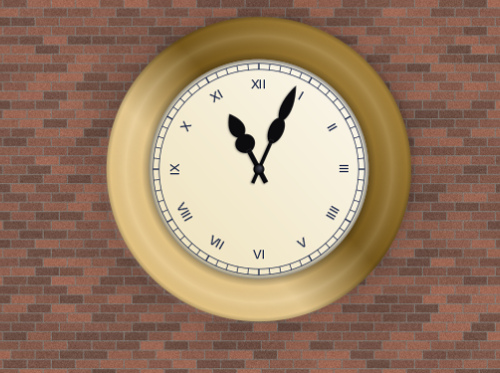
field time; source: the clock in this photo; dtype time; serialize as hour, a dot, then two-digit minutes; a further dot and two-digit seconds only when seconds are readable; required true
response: 11.04
